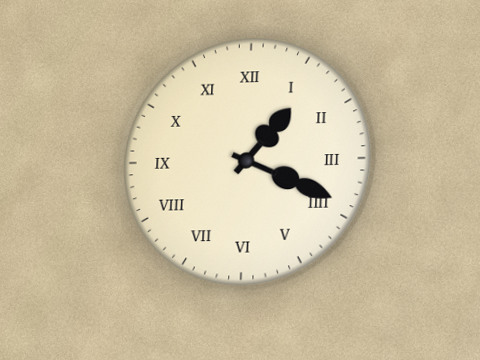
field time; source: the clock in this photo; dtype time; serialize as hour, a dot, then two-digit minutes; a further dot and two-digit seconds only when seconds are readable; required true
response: 1.19
